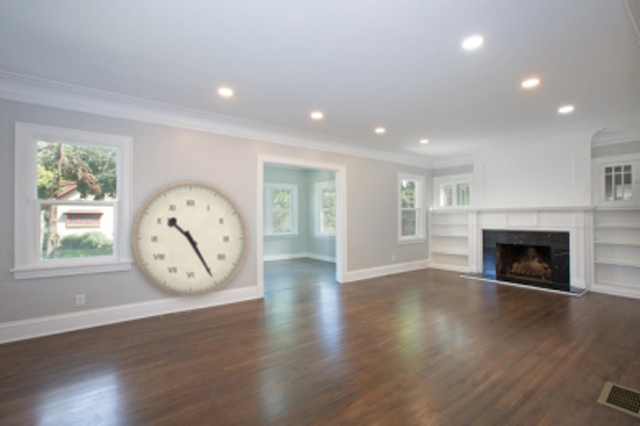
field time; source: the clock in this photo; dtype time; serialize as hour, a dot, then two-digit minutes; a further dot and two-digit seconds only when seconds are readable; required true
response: 10.25
